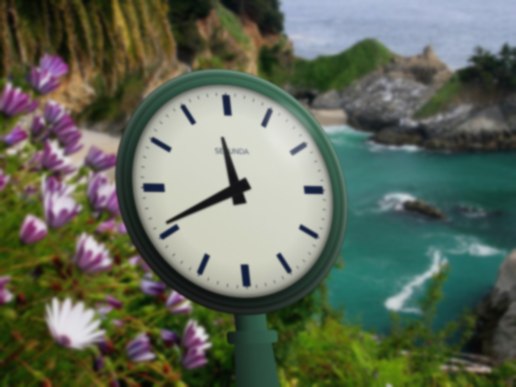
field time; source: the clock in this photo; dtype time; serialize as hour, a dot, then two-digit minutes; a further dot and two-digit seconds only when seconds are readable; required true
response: 11.41
